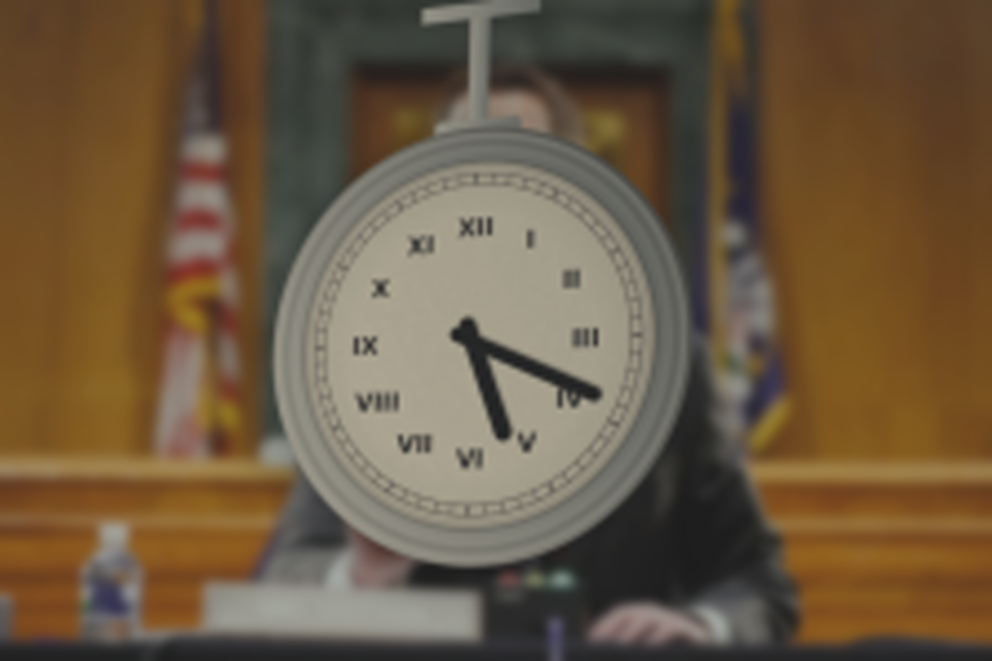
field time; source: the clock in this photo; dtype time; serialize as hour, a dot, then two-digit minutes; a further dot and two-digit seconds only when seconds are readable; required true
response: 5.19
